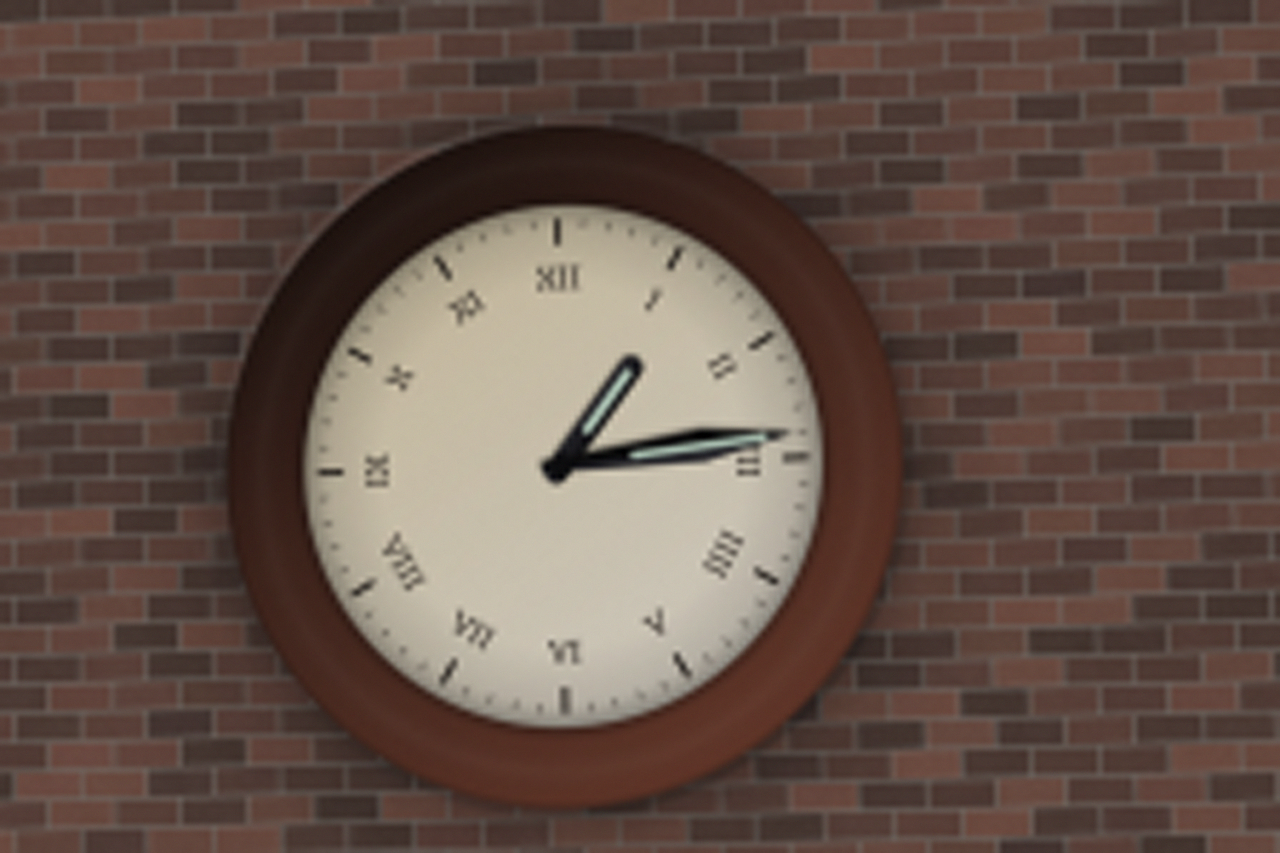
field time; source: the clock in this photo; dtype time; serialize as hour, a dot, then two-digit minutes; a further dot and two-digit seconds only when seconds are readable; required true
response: 1.14
